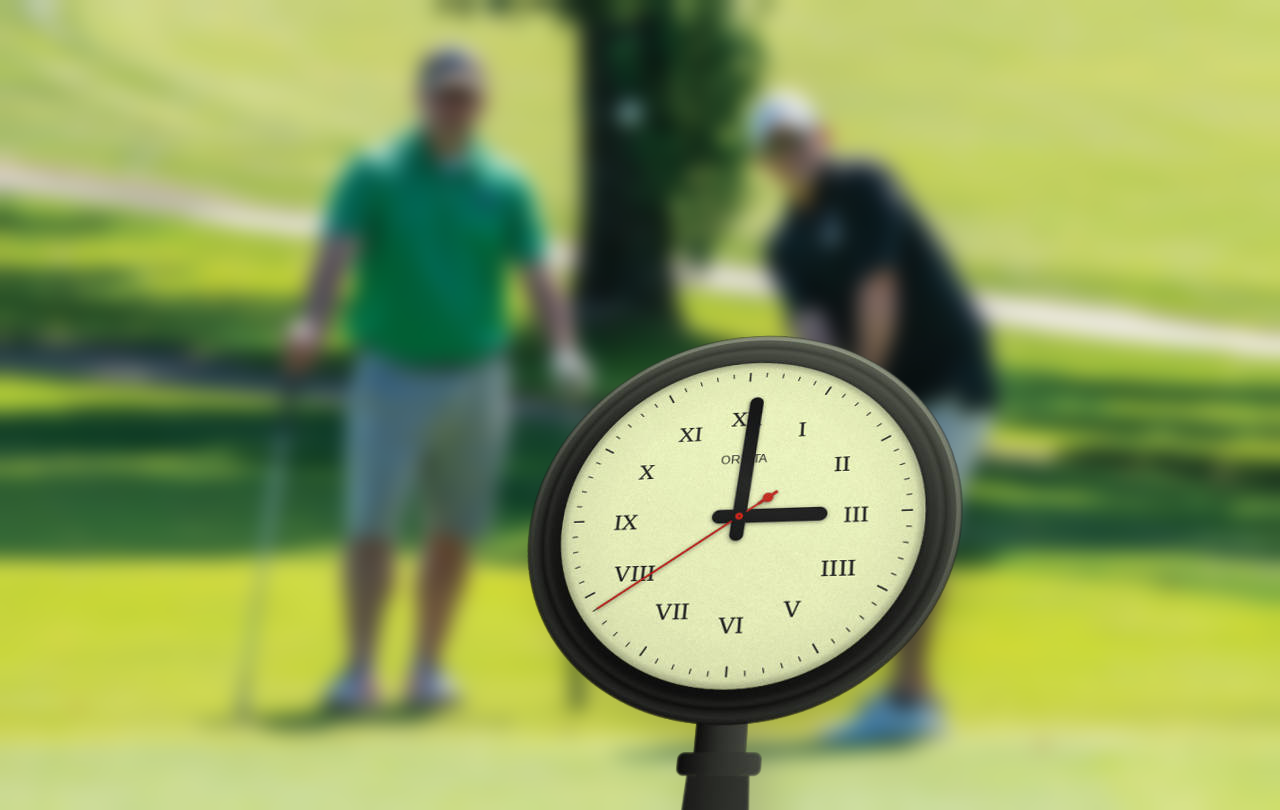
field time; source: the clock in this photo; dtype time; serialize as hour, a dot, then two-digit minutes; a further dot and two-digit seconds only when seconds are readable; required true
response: 3.00.39
